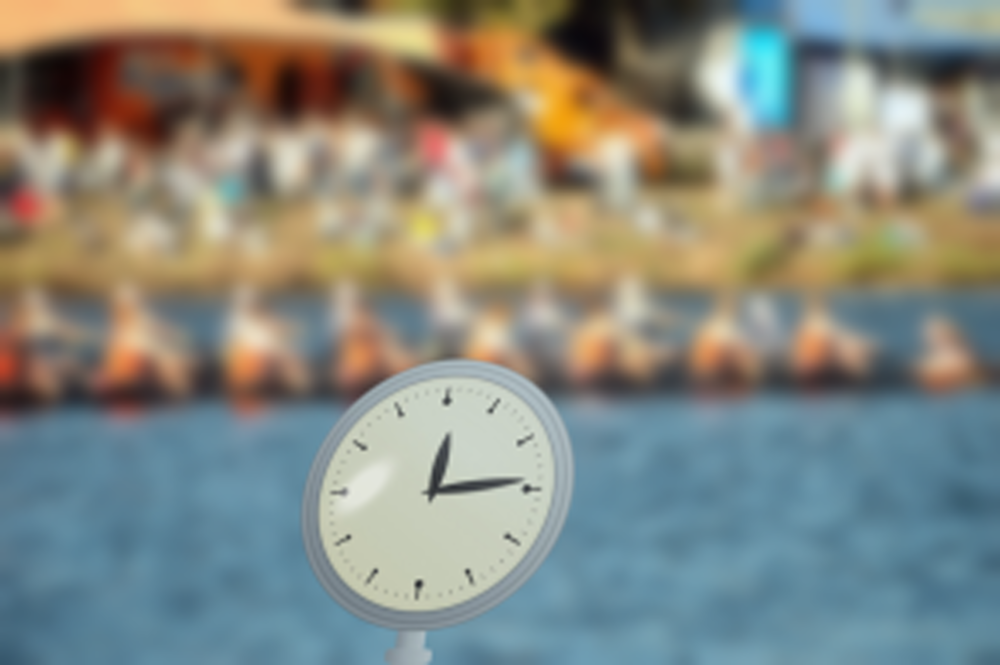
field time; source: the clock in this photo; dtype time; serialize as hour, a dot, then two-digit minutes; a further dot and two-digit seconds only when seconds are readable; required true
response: 12.14
